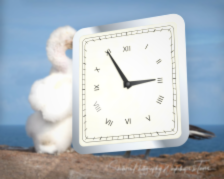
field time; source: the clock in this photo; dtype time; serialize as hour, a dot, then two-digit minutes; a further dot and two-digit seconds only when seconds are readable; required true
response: 2.55
